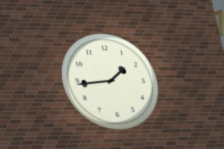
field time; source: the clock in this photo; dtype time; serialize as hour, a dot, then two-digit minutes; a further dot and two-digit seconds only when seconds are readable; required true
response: 1.44
